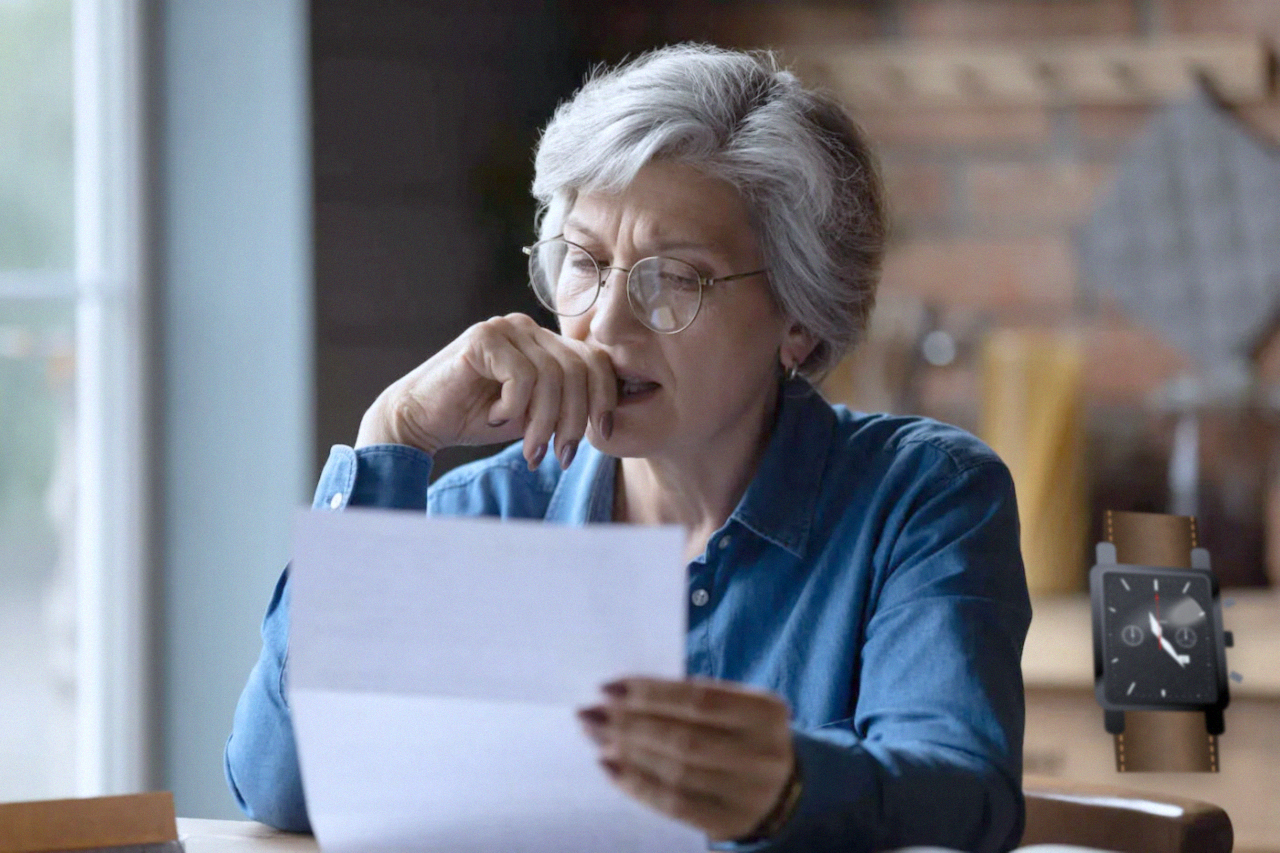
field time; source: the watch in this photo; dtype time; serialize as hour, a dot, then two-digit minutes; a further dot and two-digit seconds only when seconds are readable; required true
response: 11.24
